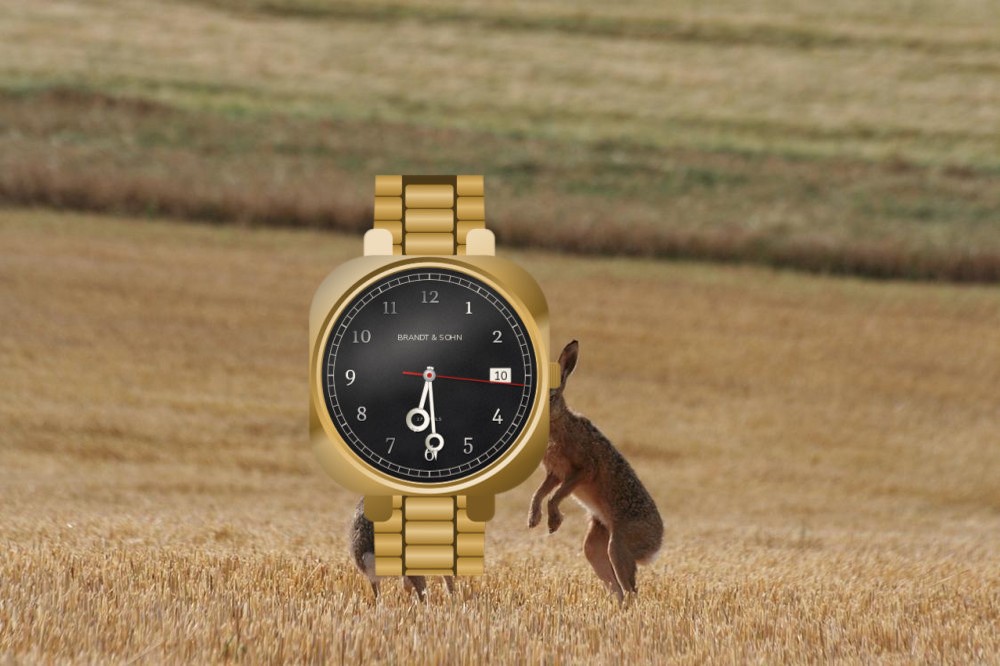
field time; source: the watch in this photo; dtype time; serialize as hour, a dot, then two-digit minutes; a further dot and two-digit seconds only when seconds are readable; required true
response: 6.29.16
